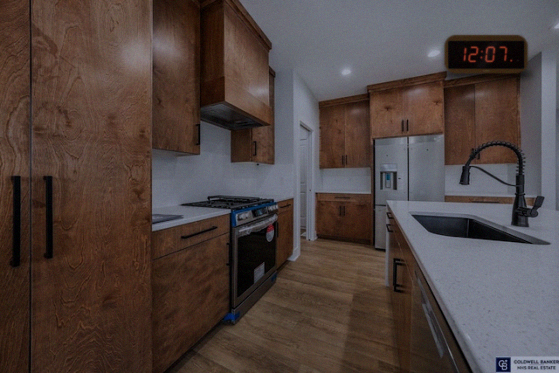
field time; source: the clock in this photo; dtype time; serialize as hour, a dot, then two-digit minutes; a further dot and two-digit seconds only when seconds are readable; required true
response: 12.07
